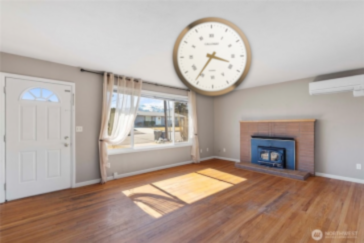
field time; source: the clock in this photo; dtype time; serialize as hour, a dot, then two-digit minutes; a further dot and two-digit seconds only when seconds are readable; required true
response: 3.36
